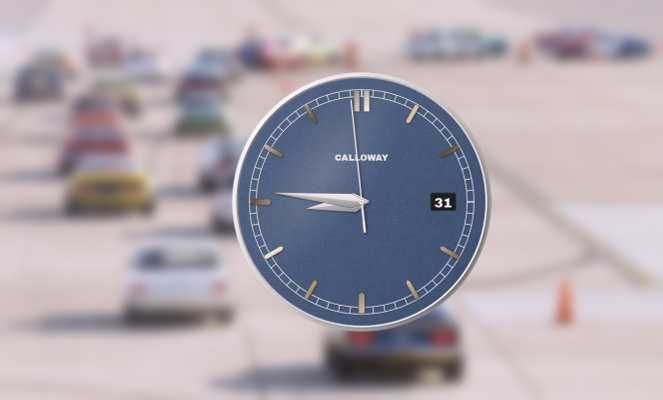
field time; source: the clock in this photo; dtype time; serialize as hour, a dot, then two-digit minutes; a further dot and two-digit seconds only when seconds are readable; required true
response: 8.45.59
